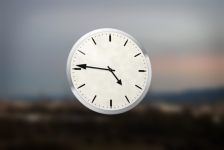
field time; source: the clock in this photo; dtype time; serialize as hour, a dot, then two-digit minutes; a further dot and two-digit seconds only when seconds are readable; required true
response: 4.46
